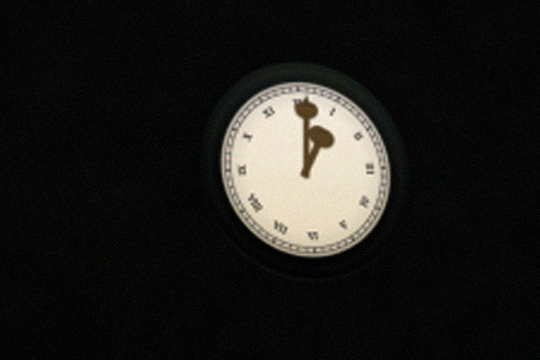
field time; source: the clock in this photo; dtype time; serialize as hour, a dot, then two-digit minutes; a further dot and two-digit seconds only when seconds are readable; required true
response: 1.01
